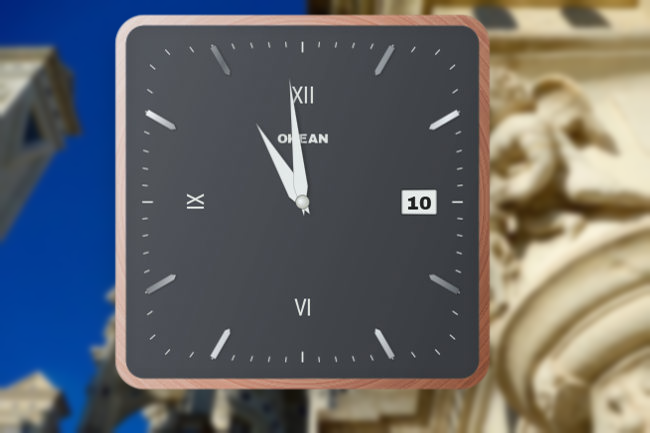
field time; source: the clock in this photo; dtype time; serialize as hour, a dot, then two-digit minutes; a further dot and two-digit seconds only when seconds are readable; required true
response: 10.59
